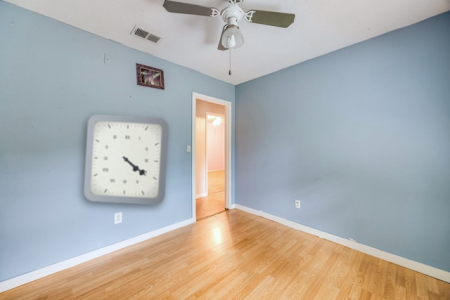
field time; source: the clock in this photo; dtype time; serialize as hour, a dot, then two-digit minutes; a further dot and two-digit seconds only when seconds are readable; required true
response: 4.21
